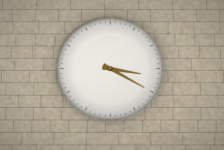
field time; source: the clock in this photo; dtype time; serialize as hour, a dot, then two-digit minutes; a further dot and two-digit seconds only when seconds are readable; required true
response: 3.20
